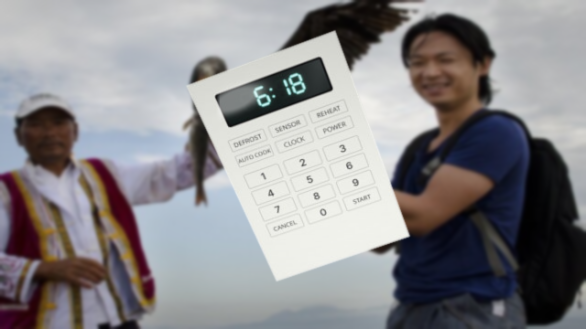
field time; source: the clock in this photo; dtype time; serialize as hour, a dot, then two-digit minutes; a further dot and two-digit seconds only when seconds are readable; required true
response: 6.18
